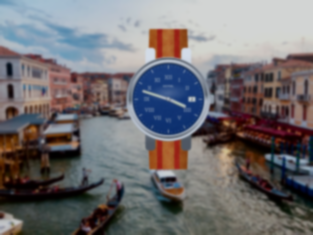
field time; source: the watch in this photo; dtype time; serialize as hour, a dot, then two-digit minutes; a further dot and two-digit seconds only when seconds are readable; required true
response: 3.48
